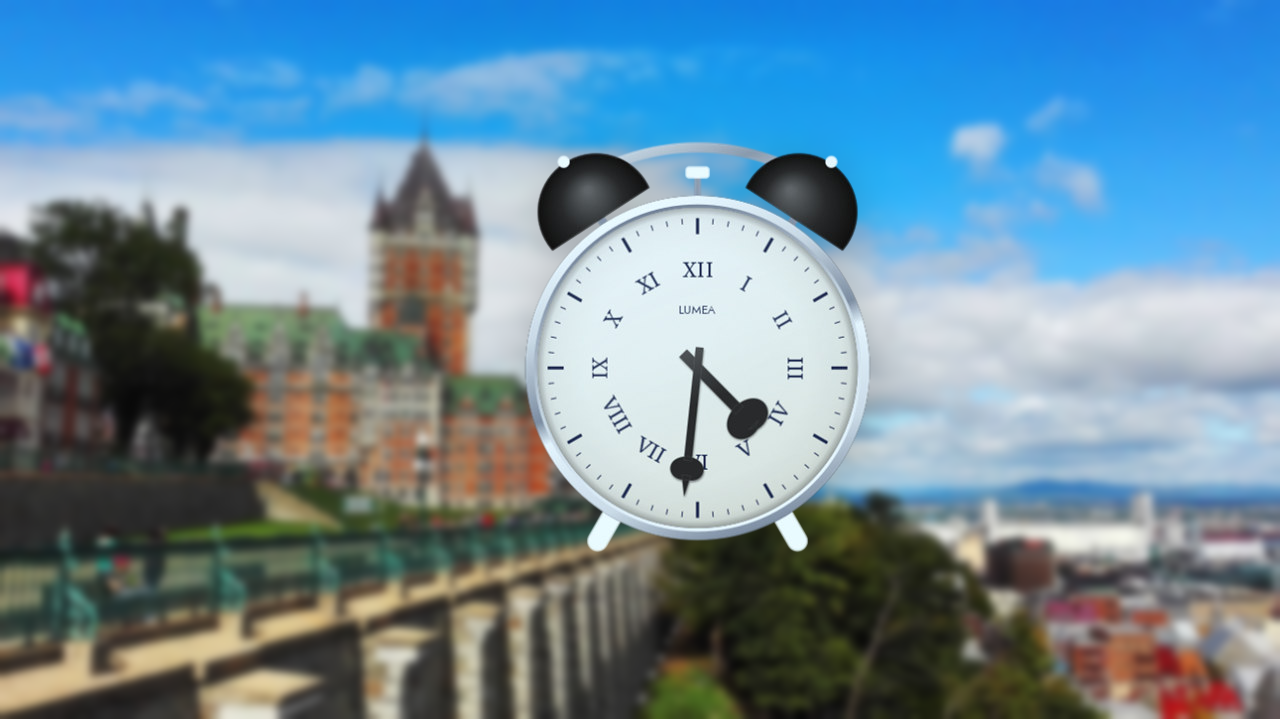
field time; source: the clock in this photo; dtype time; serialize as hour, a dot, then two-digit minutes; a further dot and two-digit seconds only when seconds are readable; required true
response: 4.31
